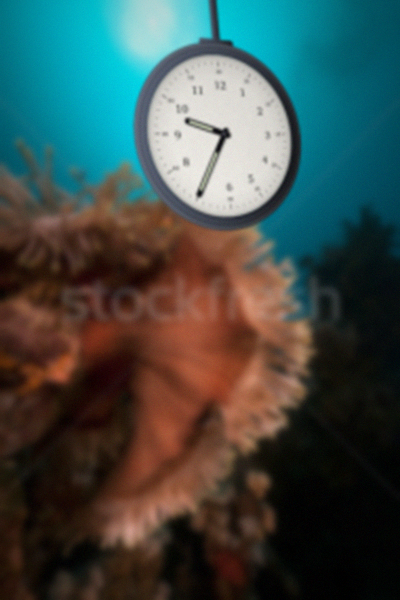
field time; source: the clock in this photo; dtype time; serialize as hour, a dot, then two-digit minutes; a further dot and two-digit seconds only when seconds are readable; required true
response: 9.35
